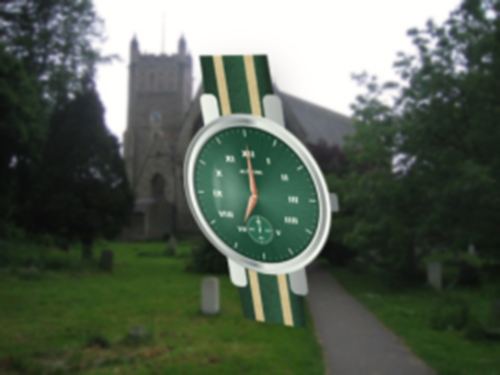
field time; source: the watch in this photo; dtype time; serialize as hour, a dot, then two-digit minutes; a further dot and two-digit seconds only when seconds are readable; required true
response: 7.00
